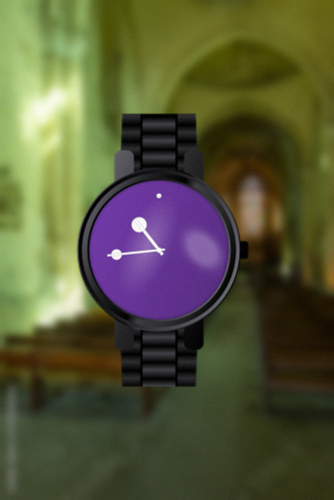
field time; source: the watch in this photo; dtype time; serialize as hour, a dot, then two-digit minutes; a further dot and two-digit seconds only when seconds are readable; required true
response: 10.44
